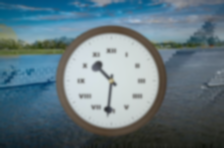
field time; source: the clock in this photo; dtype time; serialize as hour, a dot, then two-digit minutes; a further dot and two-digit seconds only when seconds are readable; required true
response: 10.31
